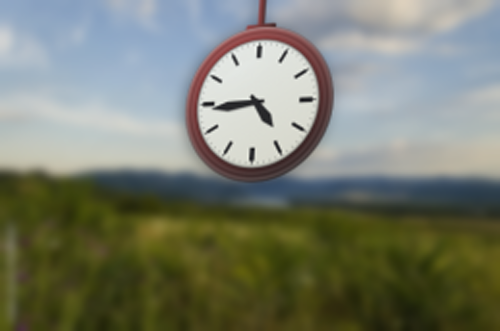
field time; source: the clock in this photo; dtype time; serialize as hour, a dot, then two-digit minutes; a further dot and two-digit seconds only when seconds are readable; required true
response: 4.44
